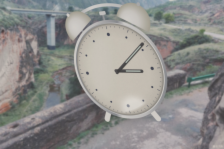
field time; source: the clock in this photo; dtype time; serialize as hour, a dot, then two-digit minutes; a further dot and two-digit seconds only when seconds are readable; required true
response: 3.09
